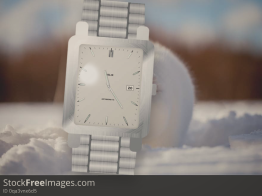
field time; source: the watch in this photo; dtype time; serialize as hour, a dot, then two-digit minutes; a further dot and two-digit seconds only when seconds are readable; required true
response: 11.24
